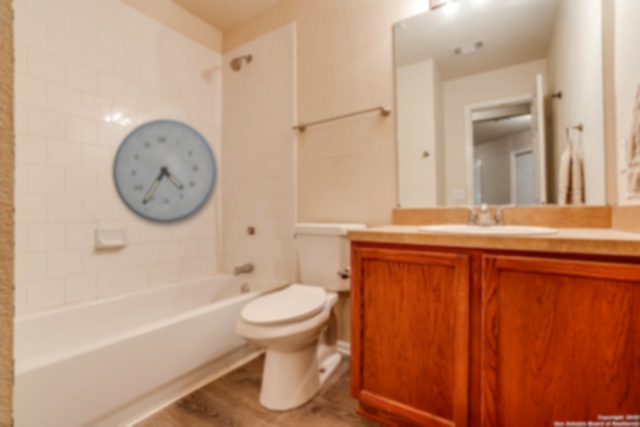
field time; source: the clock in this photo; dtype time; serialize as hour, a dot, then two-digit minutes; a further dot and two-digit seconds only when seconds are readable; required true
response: 4.36
